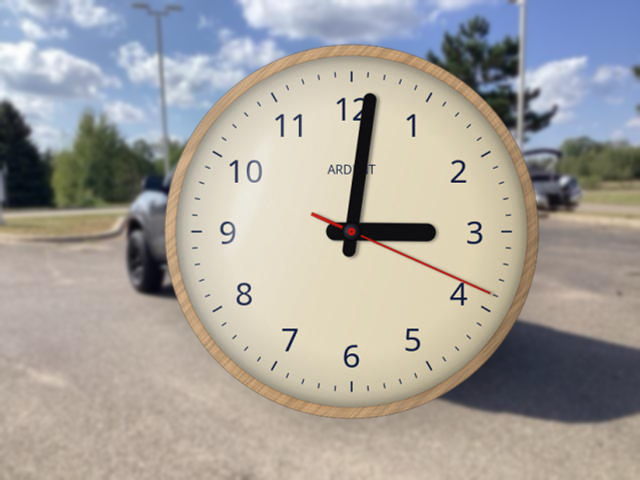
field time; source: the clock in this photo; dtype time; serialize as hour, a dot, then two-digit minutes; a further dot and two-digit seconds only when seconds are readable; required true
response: 3.01.19
